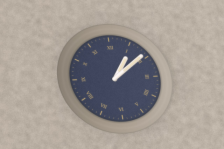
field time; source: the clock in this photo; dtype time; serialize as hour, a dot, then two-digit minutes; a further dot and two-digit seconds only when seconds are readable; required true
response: 1.09
